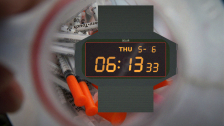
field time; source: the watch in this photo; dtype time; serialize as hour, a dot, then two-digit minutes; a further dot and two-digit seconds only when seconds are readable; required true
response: 6.13.33
